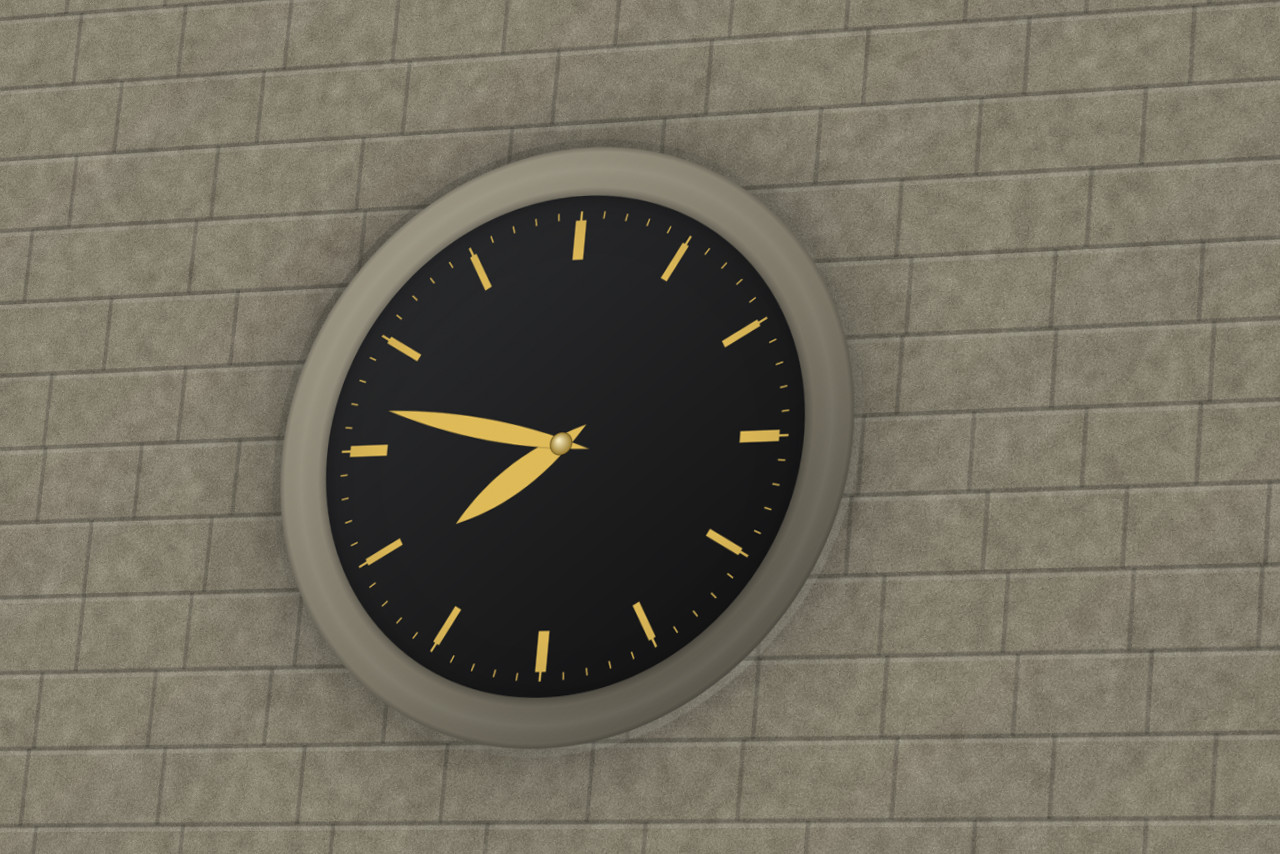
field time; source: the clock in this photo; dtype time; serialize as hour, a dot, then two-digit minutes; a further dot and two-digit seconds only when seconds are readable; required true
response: 7.47
